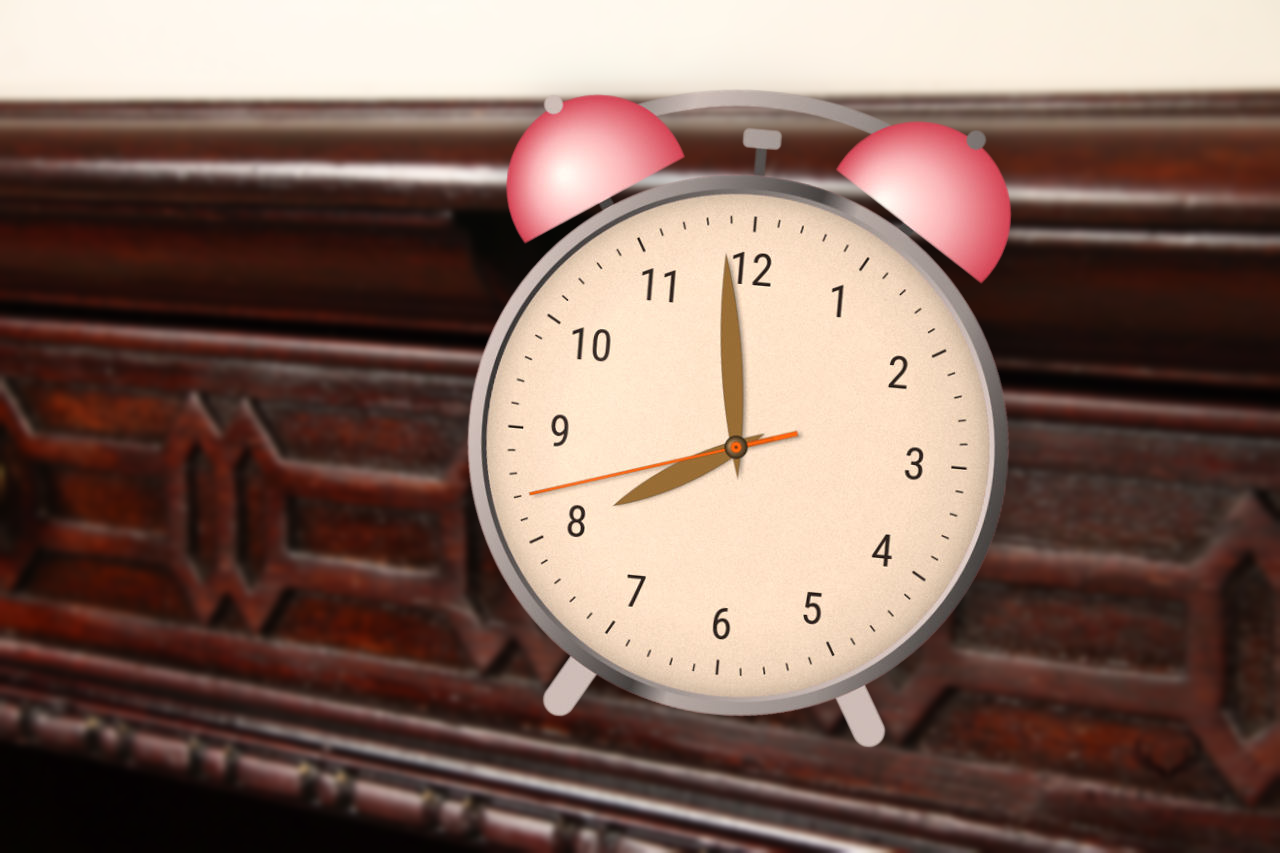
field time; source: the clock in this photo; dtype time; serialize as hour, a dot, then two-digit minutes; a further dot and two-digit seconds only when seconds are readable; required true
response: 7.58.42
